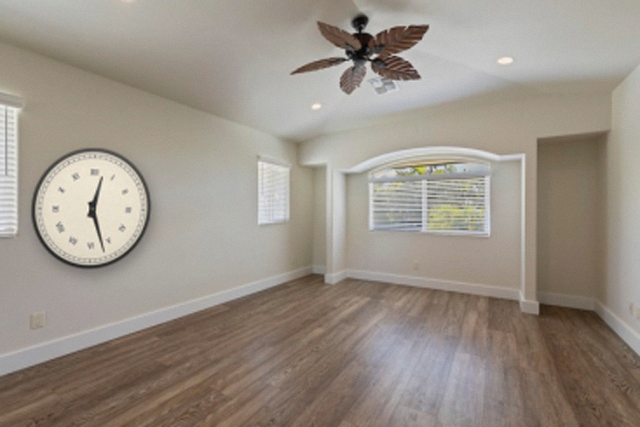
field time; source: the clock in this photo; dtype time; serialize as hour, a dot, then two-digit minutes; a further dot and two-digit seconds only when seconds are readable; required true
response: 12.27
